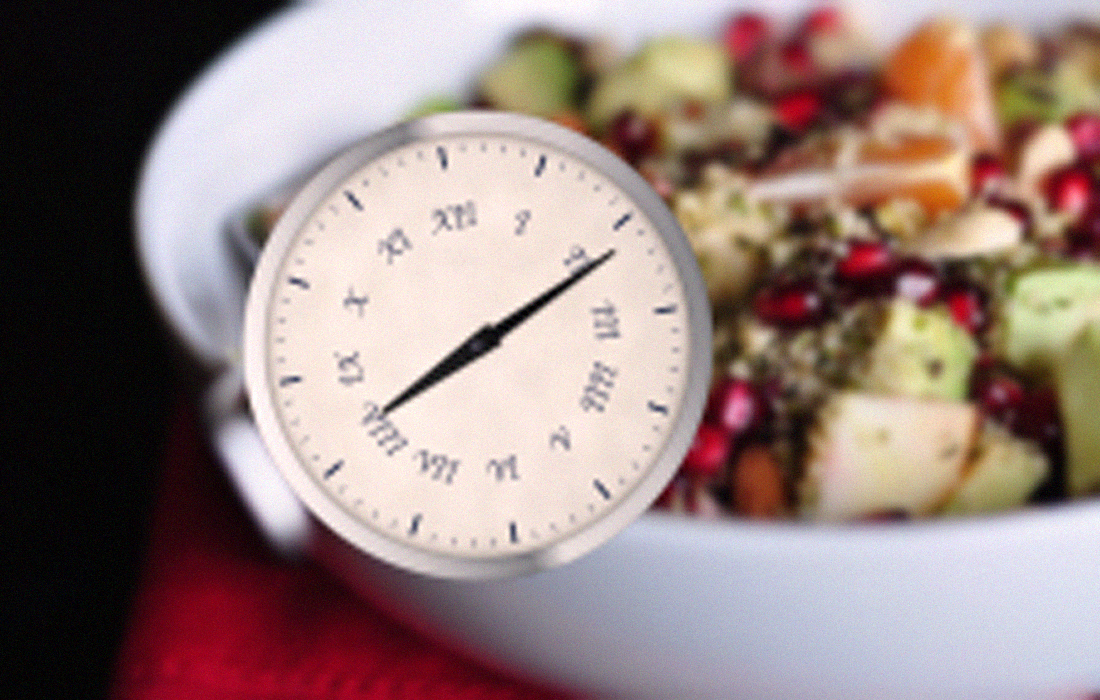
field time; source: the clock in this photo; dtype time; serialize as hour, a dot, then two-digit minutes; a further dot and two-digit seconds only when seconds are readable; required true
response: 8.11
